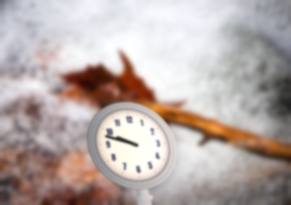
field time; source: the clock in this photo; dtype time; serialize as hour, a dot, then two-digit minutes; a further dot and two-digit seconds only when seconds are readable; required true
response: 9.48
